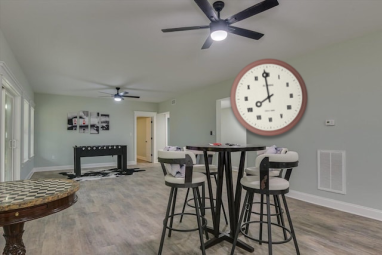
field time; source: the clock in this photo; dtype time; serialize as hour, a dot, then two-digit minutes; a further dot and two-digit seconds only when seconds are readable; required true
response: 7.59
